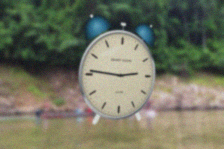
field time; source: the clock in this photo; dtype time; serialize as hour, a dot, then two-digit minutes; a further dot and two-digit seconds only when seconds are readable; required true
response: 2.46
